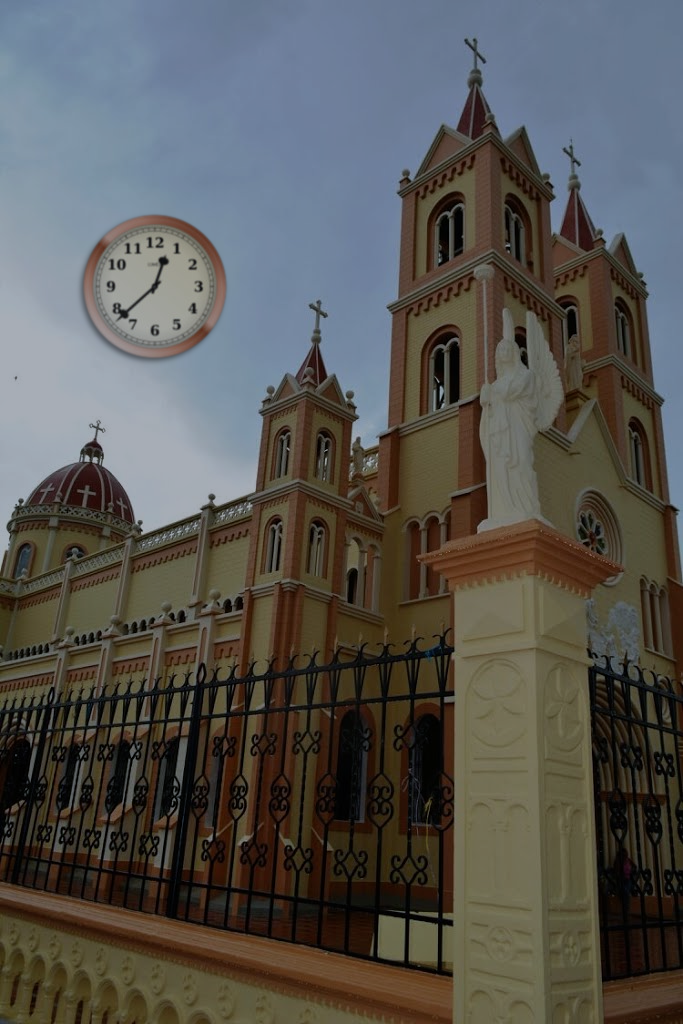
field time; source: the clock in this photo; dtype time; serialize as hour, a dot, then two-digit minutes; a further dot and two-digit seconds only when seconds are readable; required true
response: 12.38
